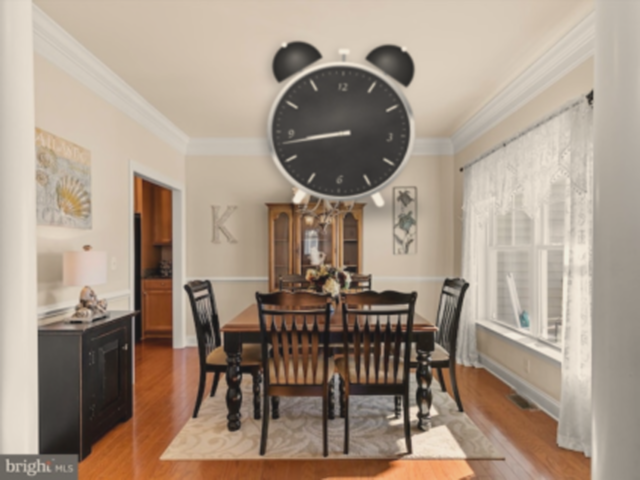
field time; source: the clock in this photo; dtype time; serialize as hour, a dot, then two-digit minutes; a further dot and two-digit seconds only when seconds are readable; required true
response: 8.43
